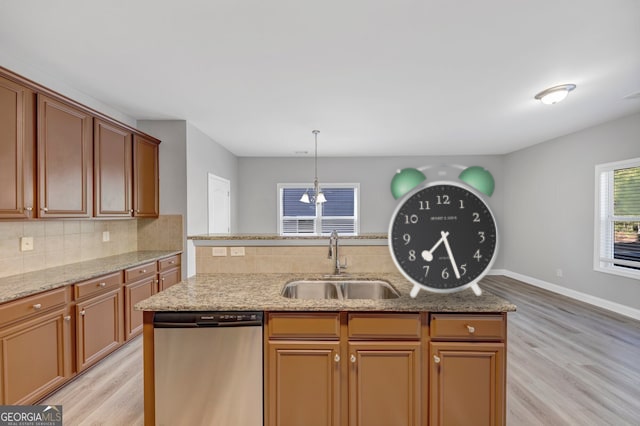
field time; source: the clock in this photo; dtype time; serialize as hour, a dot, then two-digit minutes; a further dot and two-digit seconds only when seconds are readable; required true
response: 7.27
